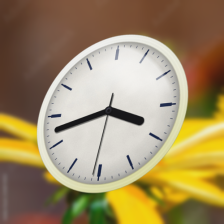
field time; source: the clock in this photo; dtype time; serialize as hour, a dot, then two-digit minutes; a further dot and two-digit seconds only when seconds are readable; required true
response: 3.42.31
